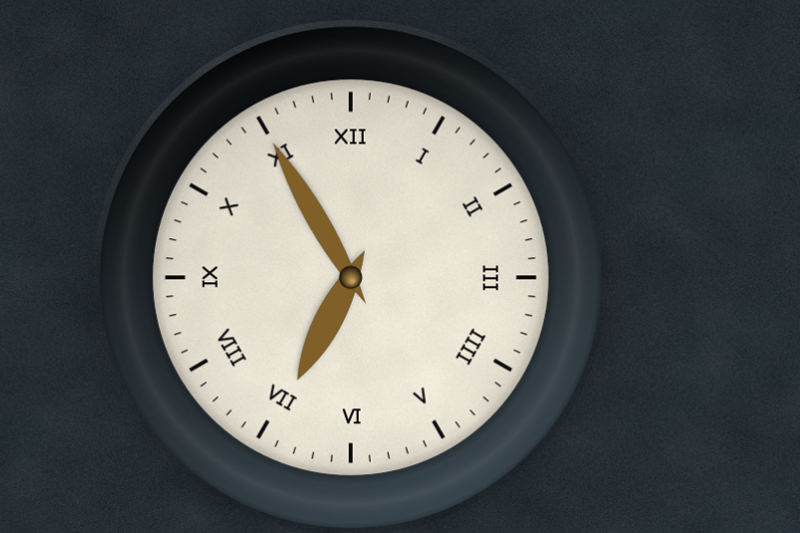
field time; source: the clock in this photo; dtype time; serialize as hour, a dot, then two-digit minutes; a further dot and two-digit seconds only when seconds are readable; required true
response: 6.55
